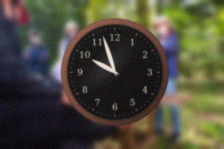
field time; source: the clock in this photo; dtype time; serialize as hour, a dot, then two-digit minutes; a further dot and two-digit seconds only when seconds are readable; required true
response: 9.57
